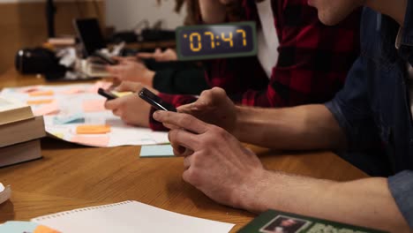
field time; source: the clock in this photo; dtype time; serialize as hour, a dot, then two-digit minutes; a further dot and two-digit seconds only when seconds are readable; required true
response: 7.47
